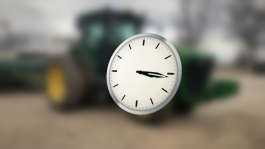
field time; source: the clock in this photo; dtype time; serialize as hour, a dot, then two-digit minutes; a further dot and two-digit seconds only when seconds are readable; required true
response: 3.16
